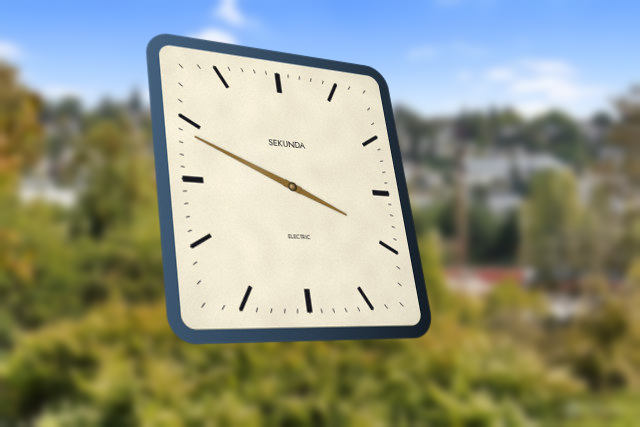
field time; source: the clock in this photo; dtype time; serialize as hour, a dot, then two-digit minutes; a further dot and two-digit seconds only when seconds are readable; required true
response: 3.49
